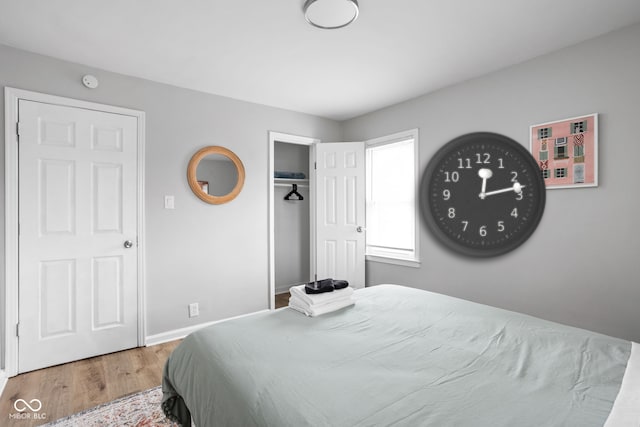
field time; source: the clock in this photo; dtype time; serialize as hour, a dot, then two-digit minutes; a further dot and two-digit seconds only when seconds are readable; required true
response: 12.13
